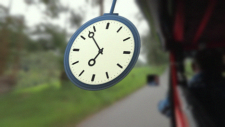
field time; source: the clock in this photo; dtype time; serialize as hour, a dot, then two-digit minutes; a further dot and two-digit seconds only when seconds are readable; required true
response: 6.53
